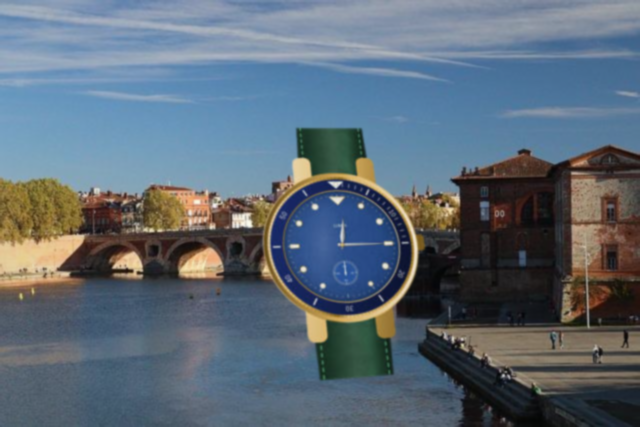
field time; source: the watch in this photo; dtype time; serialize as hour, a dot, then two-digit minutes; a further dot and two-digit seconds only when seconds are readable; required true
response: 12.15
